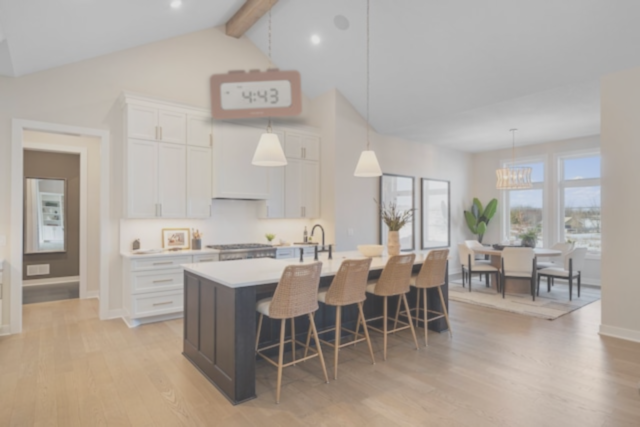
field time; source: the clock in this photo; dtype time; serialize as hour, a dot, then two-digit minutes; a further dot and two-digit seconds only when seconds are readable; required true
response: 4.43
